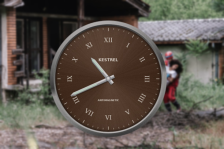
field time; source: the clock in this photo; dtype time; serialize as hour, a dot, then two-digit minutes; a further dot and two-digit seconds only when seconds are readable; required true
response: 10.41
